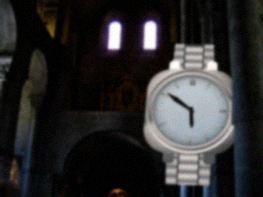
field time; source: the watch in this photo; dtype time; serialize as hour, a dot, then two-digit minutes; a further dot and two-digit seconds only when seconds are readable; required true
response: 5.51
